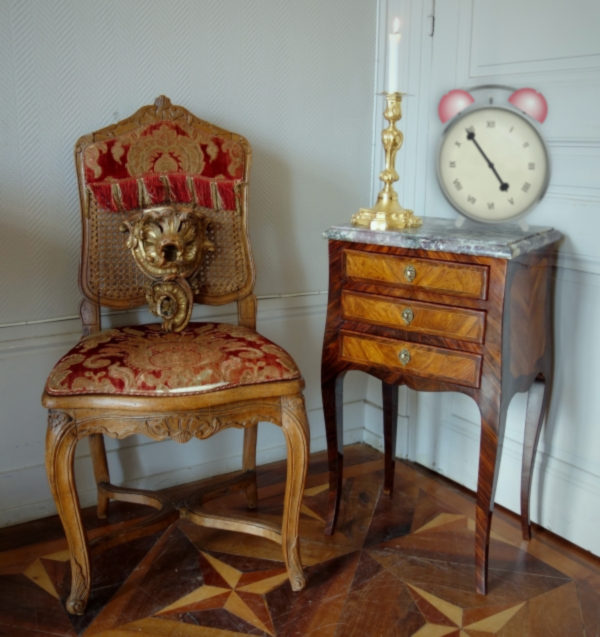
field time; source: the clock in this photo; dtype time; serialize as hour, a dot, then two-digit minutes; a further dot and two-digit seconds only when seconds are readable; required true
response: 4.54
